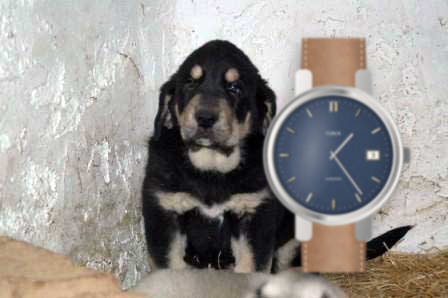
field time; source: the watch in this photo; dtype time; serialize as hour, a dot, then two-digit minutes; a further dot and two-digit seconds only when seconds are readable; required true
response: 1.24
